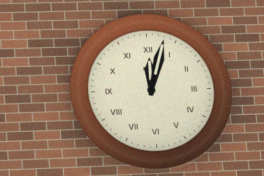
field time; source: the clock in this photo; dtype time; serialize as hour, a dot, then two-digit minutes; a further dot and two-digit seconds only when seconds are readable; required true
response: 12.03
